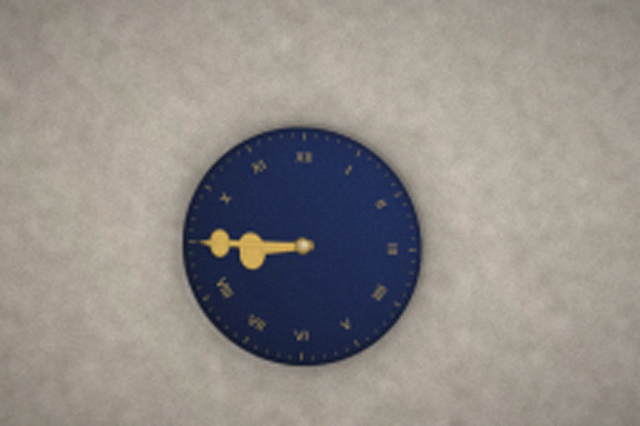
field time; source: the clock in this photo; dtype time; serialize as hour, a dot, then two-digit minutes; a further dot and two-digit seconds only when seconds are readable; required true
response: 8.45
